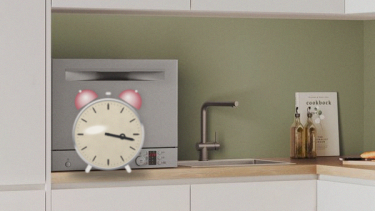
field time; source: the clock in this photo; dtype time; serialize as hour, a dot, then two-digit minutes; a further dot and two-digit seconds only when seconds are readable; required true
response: 3.17
